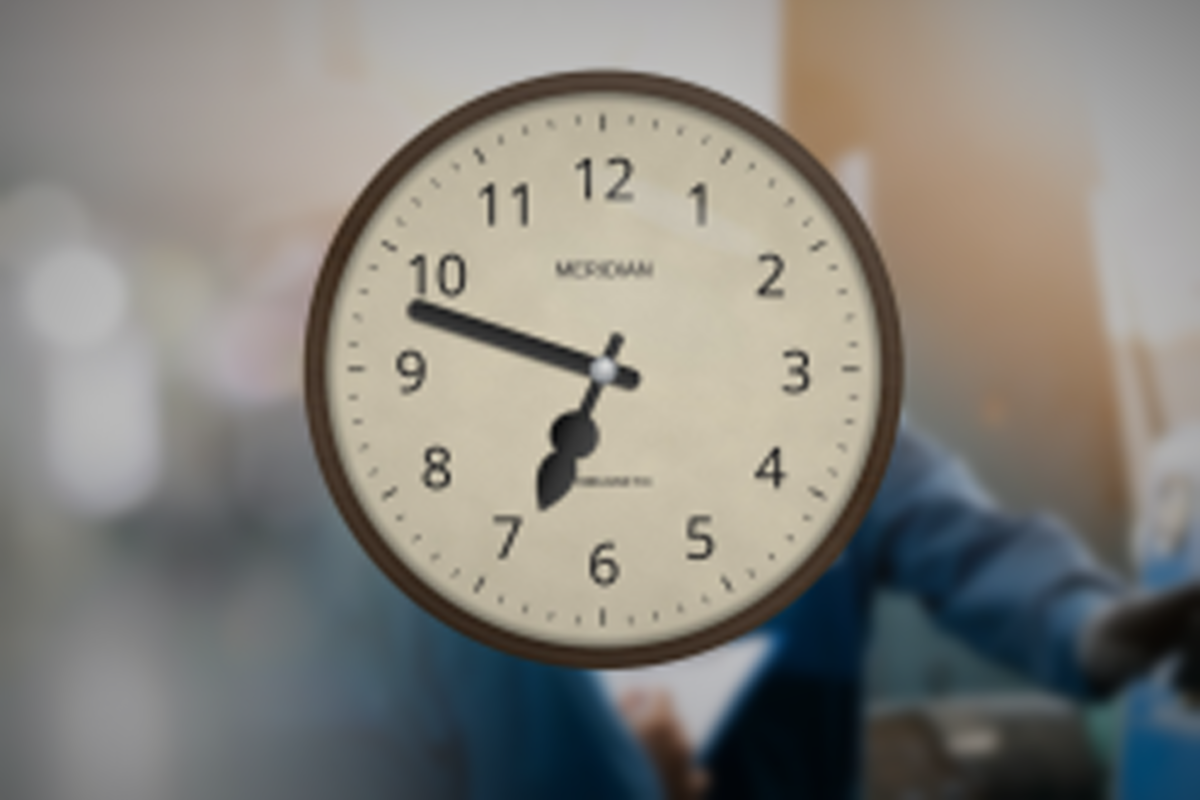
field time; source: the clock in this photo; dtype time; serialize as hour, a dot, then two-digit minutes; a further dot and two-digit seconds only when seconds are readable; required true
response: 6.48
